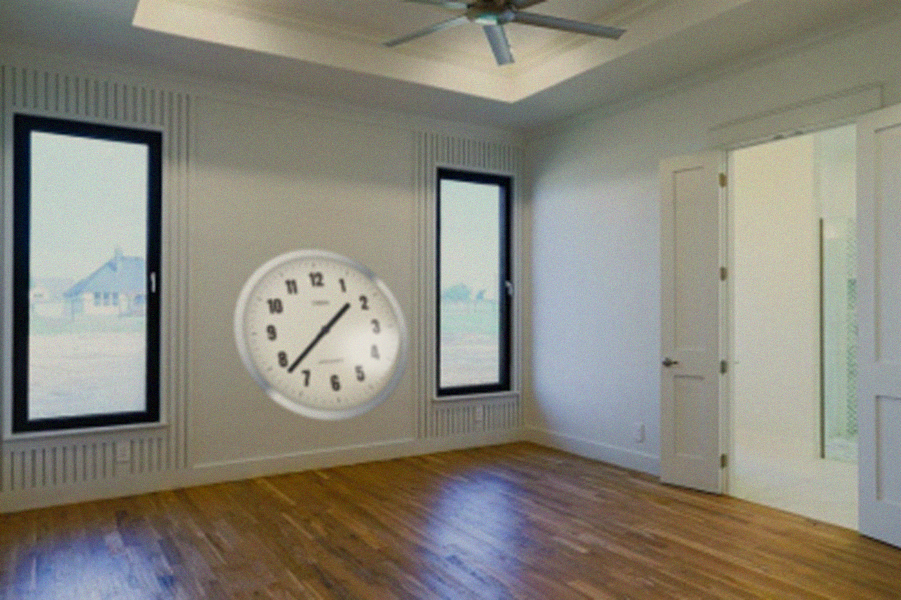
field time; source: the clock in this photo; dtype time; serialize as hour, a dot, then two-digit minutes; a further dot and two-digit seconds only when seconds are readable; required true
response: 1.38
